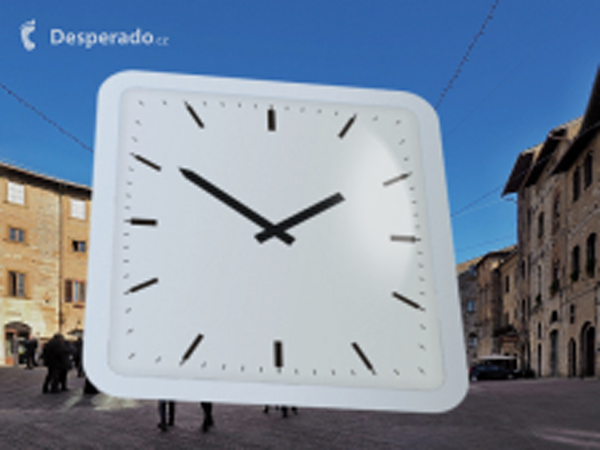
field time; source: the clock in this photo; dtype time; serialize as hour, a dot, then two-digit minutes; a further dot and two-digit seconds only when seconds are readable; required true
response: 1.51
